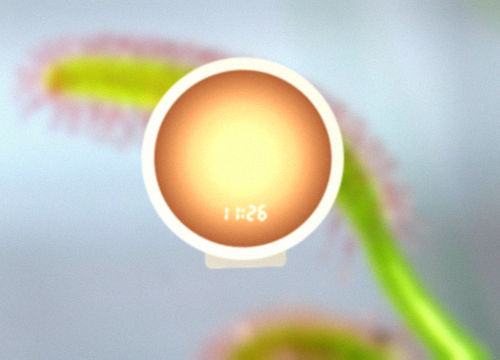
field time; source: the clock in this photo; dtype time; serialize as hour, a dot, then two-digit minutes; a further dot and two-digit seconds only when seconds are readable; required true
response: 11.26
